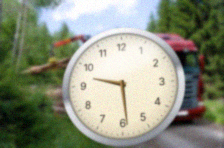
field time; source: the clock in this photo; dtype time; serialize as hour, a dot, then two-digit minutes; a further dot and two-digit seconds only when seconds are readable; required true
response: 9.29
